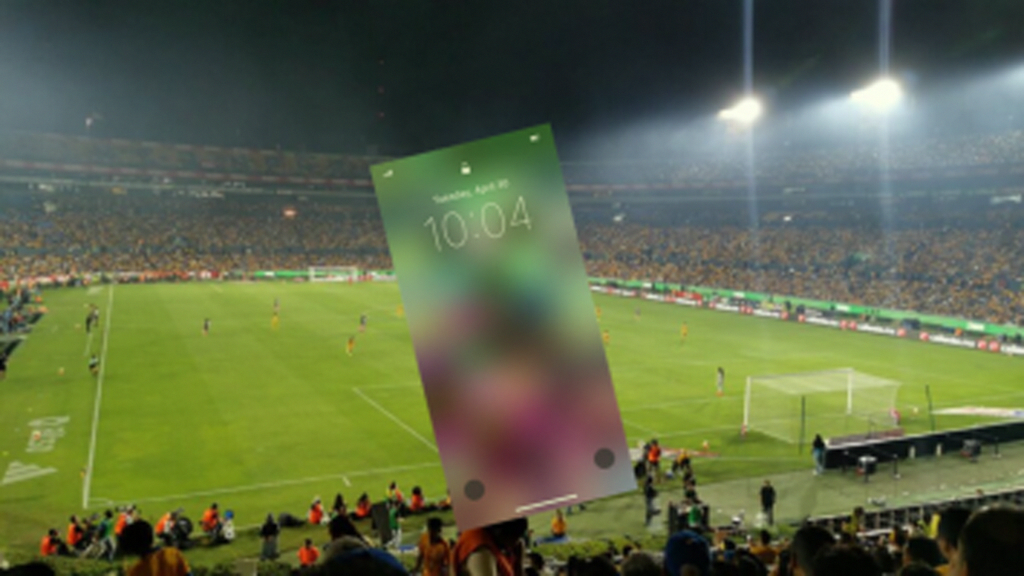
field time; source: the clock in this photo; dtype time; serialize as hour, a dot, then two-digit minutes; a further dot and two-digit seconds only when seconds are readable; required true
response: 10.04
